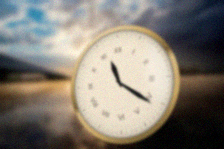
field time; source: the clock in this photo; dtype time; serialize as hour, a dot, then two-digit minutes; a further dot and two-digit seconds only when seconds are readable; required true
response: 11.21
